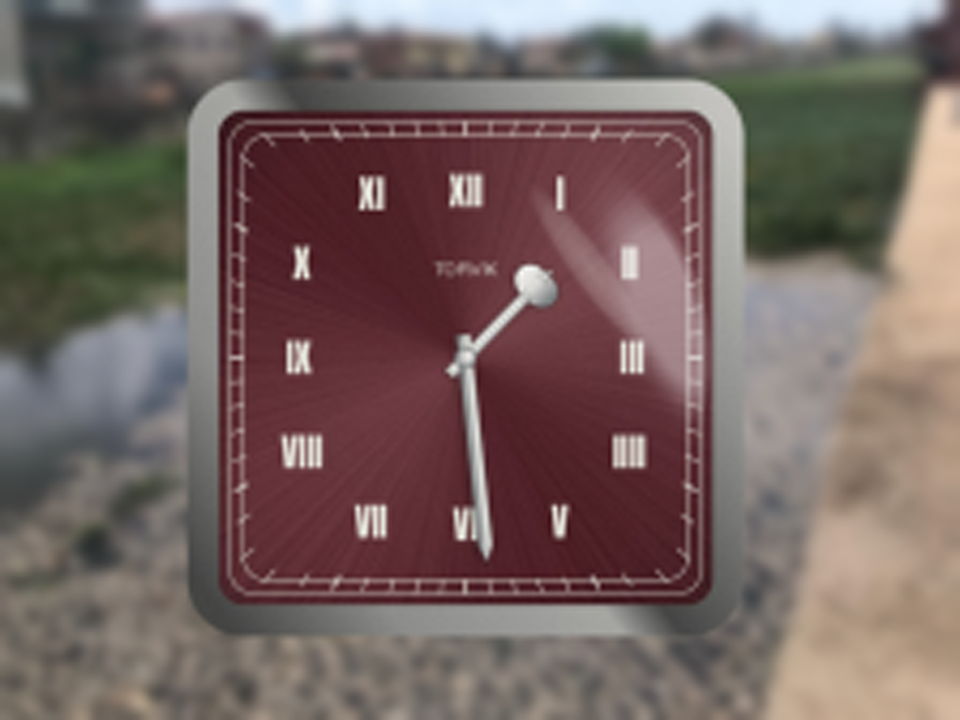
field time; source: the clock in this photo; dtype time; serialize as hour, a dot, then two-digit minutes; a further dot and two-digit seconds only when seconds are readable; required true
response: 1.29
